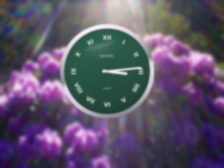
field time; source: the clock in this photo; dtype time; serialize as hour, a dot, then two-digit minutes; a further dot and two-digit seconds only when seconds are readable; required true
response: 3.14
